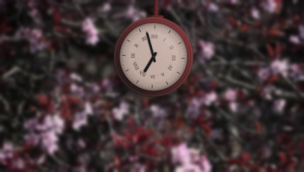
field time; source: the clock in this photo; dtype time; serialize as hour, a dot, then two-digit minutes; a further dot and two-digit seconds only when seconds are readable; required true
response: 6.57
